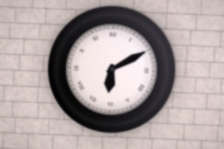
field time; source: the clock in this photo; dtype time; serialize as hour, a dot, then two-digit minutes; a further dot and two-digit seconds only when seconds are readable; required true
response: 6.10
